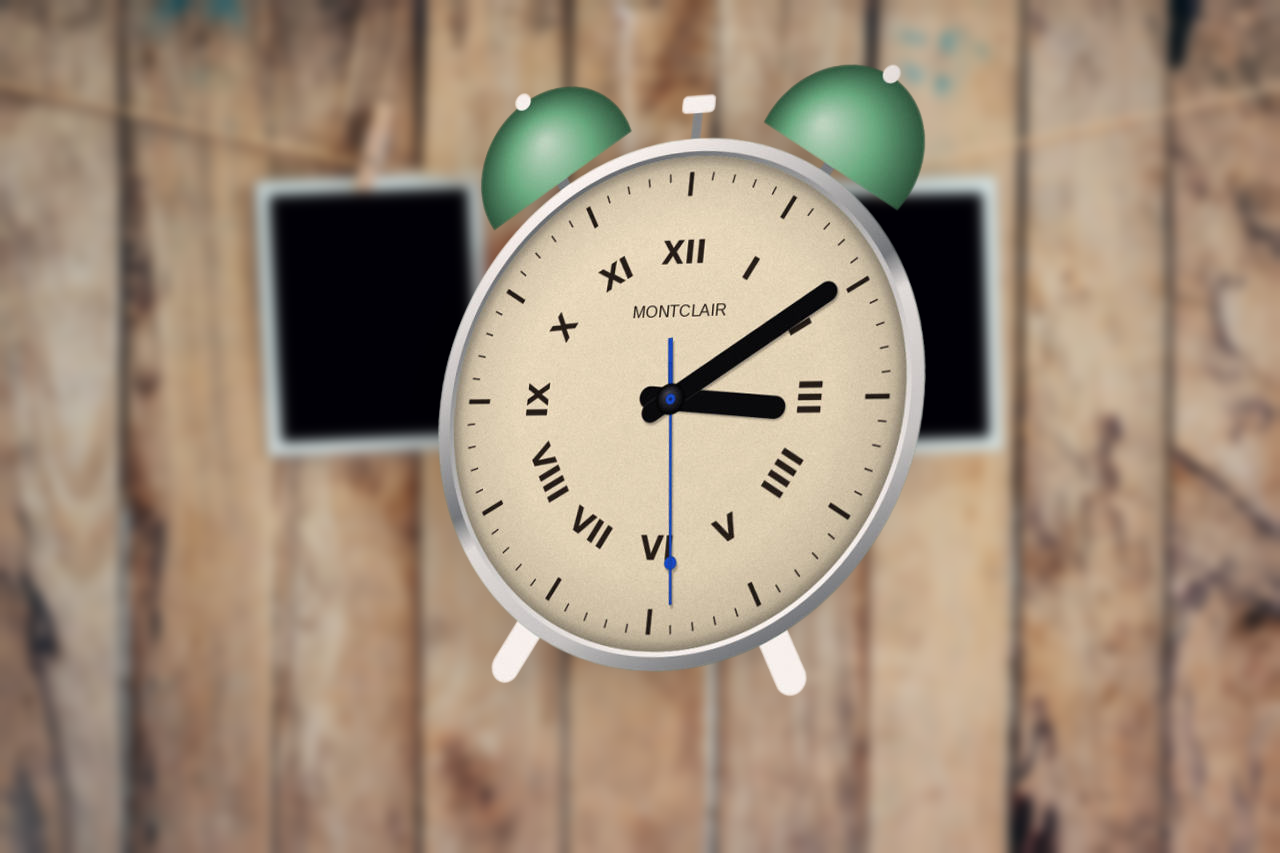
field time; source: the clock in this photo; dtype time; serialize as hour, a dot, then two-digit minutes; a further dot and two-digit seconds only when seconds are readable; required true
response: 3.09.29
